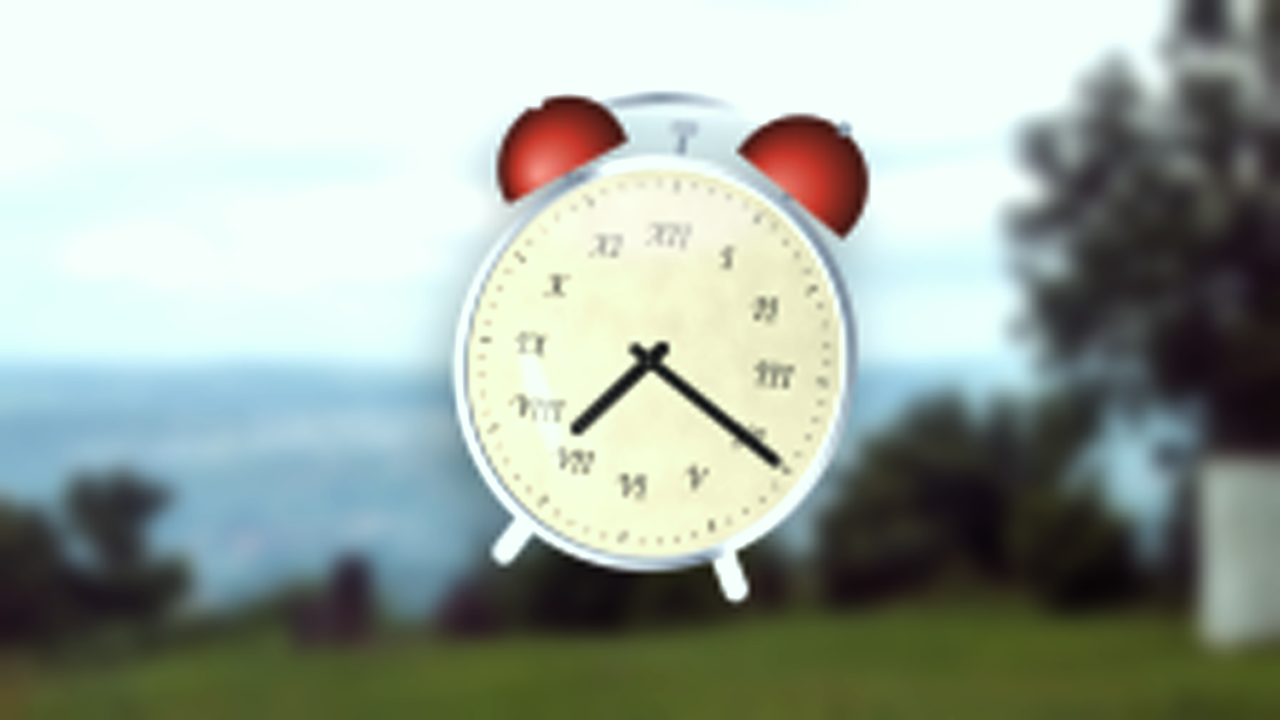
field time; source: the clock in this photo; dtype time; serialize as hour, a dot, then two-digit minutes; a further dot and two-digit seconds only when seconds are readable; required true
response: 7.20
